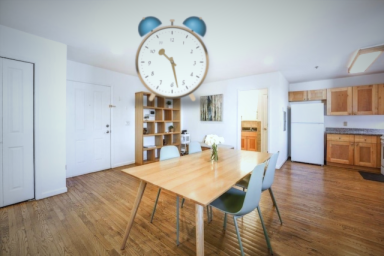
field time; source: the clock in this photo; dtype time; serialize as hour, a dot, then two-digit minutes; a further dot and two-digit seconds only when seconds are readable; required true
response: 10.28
